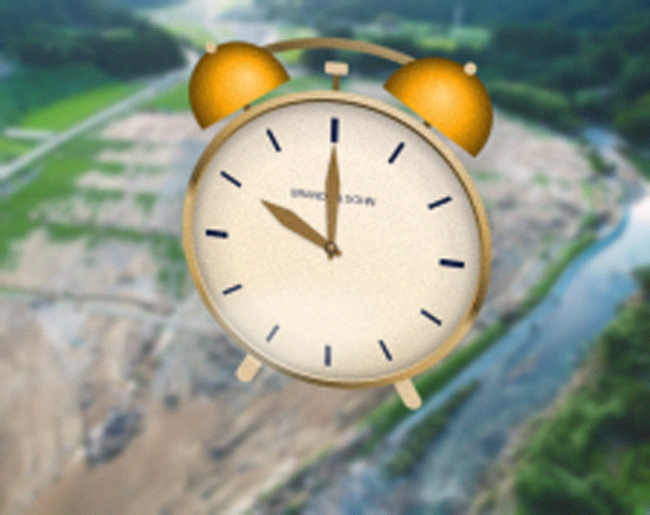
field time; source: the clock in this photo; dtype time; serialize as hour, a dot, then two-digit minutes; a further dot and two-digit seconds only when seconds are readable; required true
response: 10.00
